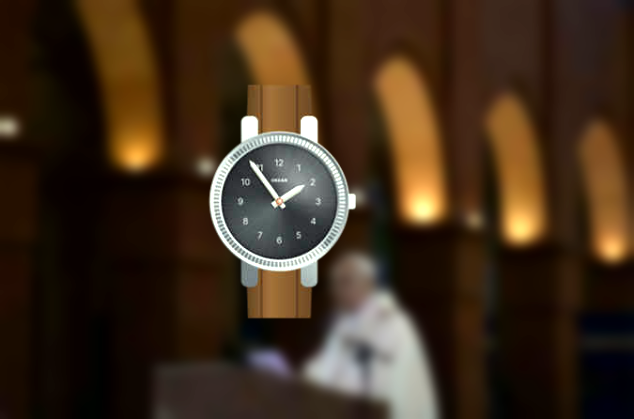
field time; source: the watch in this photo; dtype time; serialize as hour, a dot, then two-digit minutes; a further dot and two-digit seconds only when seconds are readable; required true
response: 1.54
